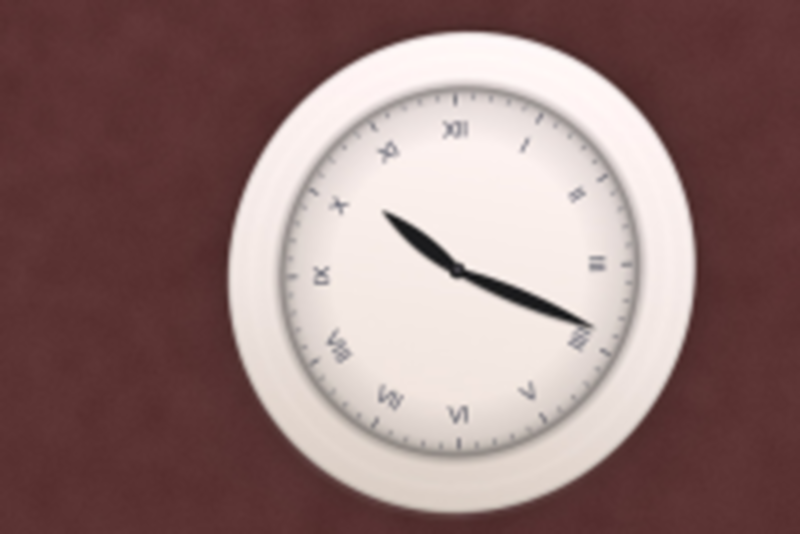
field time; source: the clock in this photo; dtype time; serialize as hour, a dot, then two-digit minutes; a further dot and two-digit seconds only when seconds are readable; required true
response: 10.19
